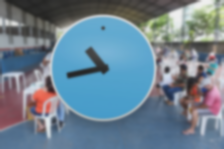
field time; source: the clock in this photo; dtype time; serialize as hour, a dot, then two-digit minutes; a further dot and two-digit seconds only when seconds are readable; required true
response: 10.43
